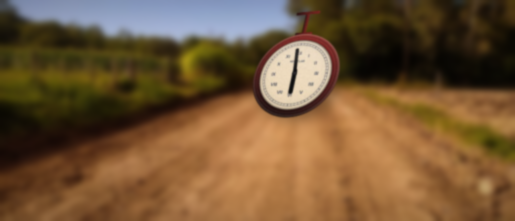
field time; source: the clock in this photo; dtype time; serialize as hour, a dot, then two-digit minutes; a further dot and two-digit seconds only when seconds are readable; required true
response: 5.59
